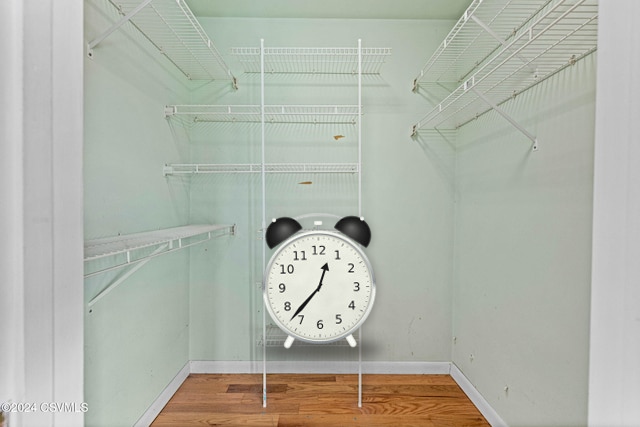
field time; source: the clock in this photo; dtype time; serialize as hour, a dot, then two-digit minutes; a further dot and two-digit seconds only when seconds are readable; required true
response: 12.37
